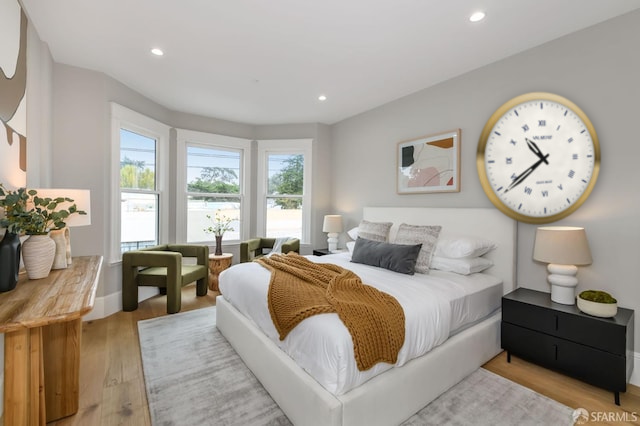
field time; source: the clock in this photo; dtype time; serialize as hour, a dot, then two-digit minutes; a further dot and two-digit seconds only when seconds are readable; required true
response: 10.39
